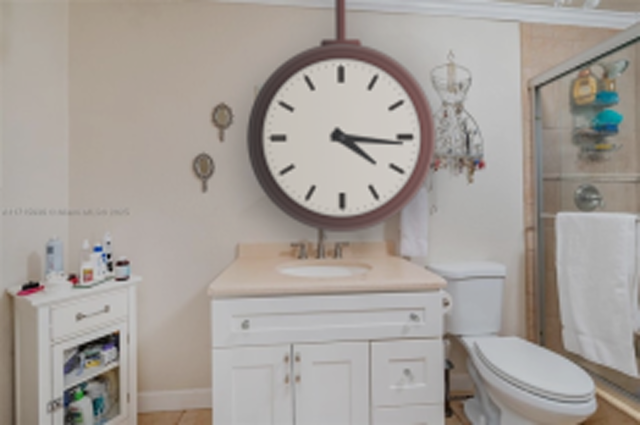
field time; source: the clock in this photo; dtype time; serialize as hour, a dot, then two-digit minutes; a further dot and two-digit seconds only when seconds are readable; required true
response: 4.16
